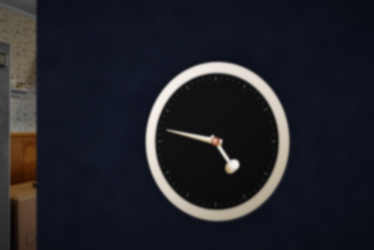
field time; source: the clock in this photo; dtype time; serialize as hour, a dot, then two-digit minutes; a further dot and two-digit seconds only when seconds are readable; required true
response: 4.47
